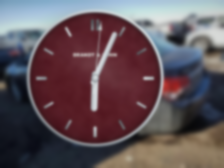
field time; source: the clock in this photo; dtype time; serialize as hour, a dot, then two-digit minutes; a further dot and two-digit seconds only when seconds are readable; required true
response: 6.04.01
